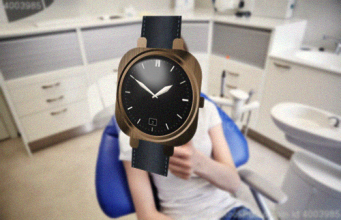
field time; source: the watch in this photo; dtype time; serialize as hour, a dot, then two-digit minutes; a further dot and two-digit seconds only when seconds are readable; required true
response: 1.50
